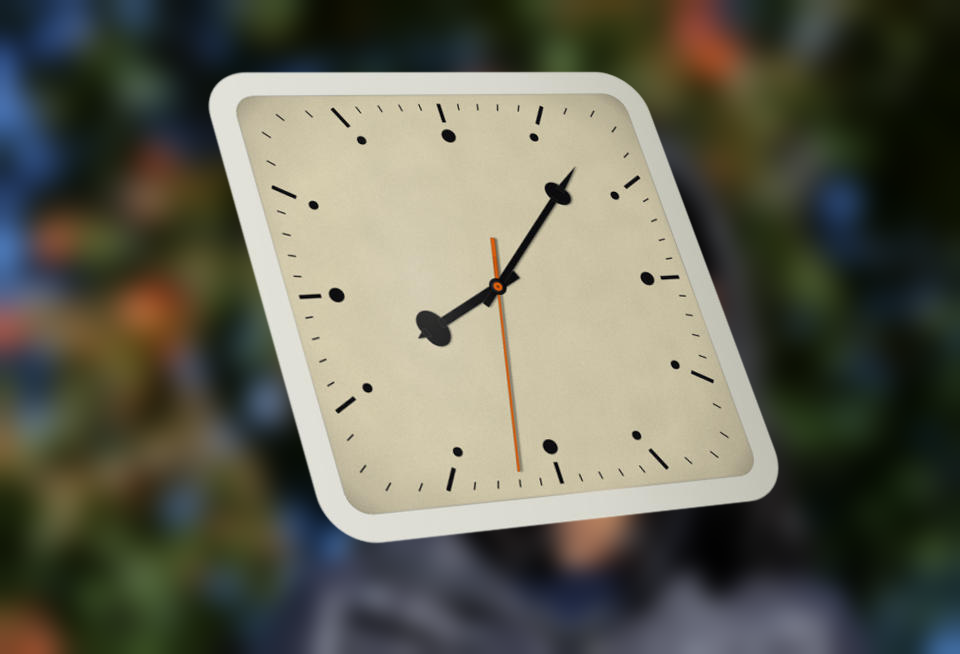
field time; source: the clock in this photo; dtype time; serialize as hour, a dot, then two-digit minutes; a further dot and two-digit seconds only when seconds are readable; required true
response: 8.07.32
